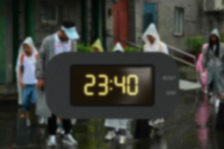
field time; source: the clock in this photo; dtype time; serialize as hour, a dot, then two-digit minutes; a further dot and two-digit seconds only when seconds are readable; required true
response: 23.40
